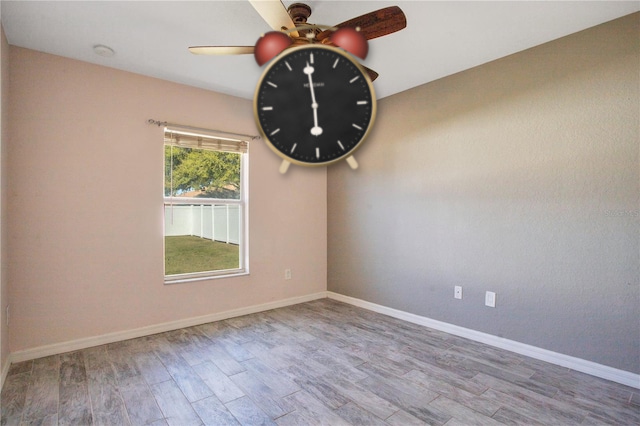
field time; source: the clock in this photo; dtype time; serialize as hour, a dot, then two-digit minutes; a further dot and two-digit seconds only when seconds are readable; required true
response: 5.59
